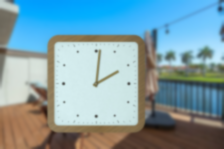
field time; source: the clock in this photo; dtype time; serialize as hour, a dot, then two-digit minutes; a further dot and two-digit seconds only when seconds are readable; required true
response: 2.01
